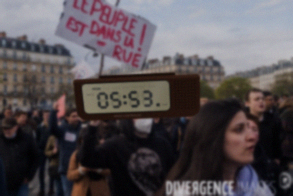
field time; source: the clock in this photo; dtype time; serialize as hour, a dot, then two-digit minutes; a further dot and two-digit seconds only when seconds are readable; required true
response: 5.53
